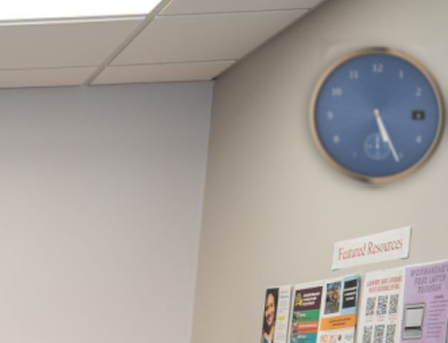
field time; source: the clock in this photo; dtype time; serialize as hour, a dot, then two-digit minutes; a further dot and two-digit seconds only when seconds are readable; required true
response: 5.26
